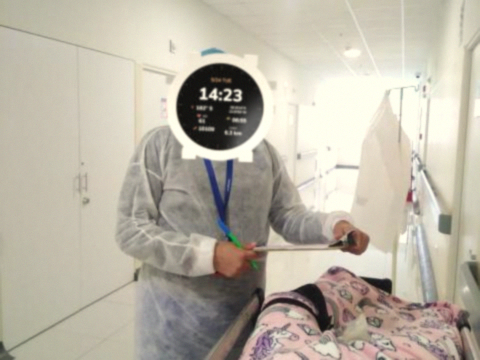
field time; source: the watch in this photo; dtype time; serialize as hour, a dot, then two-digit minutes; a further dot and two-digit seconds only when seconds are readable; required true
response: 14.23
